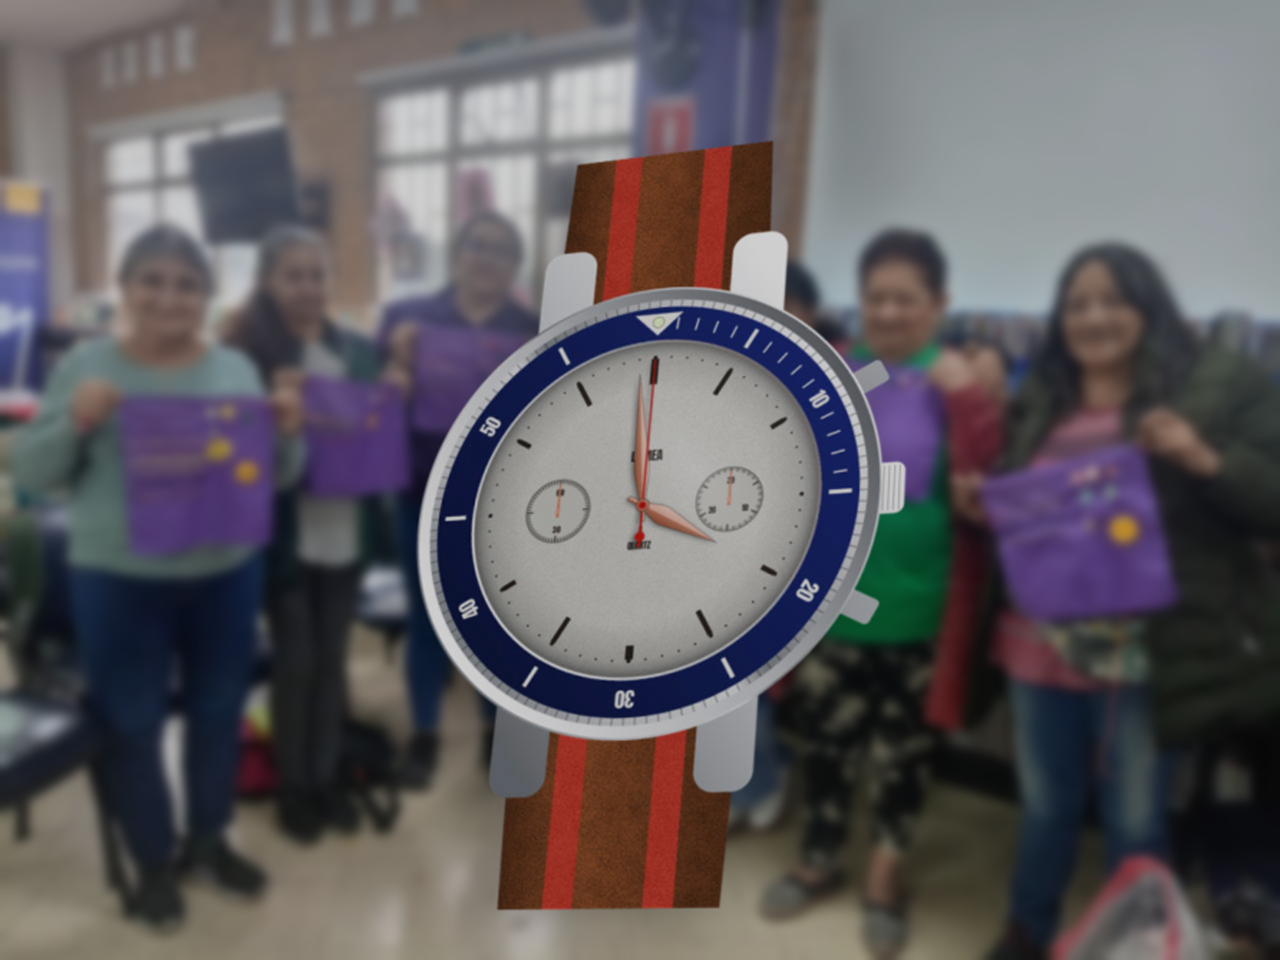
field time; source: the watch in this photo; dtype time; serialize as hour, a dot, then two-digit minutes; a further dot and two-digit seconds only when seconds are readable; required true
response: 3.59
